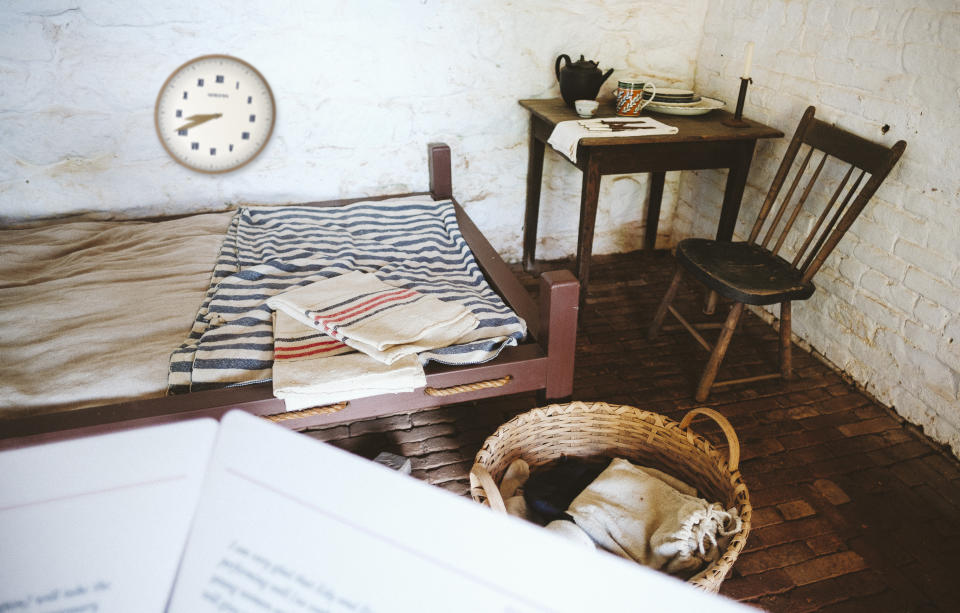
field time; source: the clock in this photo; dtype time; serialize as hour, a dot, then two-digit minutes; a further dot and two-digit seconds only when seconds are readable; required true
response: 8.41
